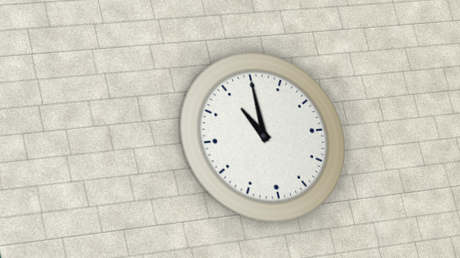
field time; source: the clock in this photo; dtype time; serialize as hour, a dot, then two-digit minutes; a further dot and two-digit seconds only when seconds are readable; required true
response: 11.00
